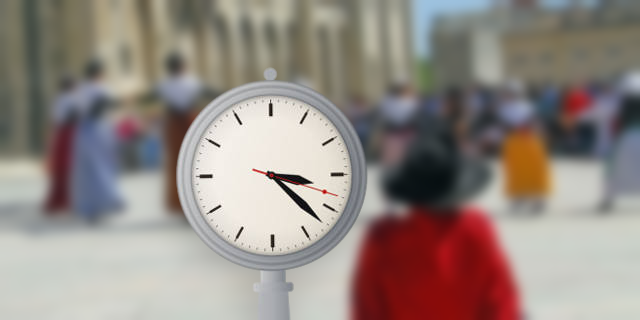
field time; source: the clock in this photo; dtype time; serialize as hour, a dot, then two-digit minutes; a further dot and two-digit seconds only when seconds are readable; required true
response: 3.22.18
